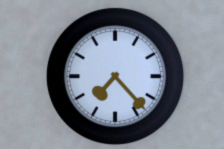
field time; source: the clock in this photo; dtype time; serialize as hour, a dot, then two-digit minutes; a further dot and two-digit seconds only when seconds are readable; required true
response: 7.23
